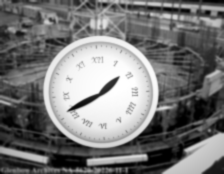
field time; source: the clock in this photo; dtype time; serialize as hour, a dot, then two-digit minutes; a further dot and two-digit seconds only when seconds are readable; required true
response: 1.41
